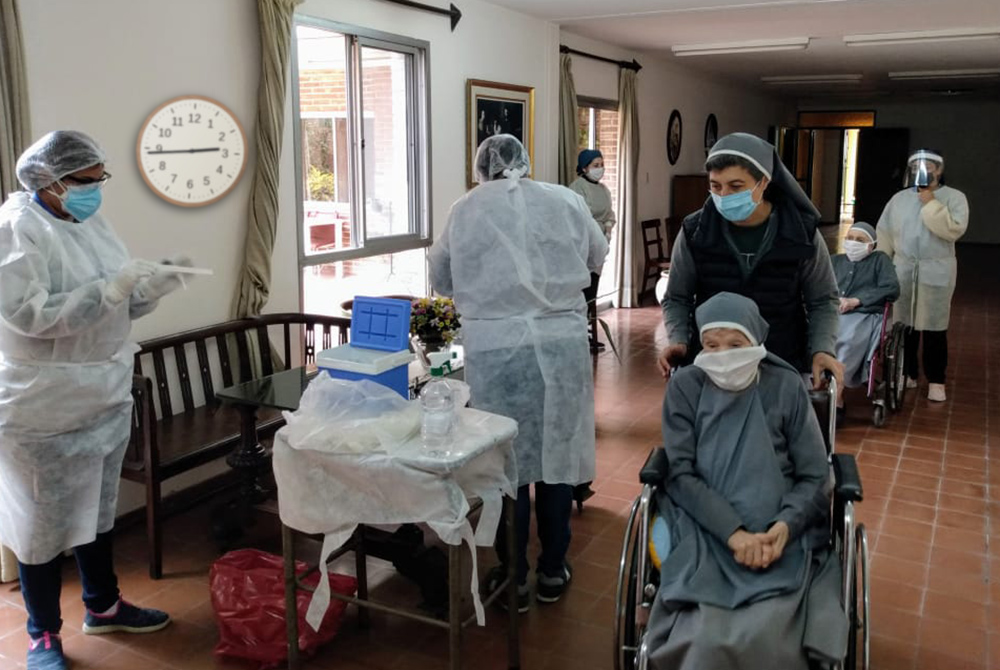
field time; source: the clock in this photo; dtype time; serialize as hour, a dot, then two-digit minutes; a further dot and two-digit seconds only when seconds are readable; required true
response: 2.44
